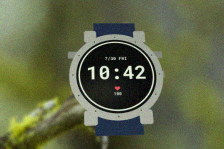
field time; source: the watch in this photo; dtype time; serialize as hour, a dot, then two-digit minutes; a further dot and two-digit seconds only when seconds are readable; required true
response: 10.42
